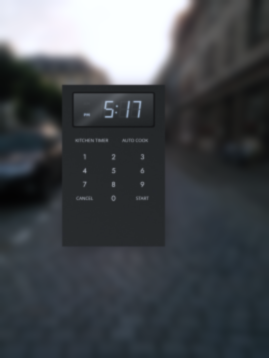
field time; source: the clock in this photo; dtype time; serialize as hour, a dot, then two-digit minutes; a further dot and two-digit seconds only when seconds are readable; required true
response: 5.17
